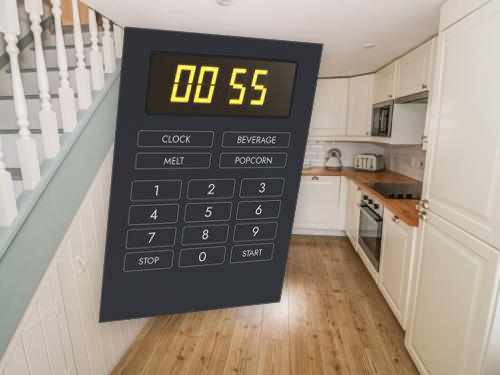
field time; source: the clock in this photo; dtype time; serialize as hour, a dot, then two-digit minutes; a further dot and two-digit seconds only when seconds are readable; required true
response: 0.55
